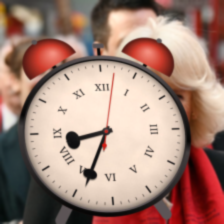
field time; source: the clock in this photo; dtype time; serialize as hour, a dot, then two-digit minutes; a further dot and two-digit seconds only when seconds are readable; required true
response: 8.34.02
